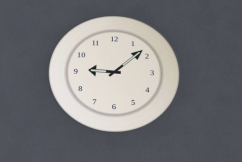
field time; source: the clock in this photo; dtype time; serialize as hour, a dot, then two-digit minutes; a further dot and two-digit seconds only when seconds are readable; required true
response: 9.08
